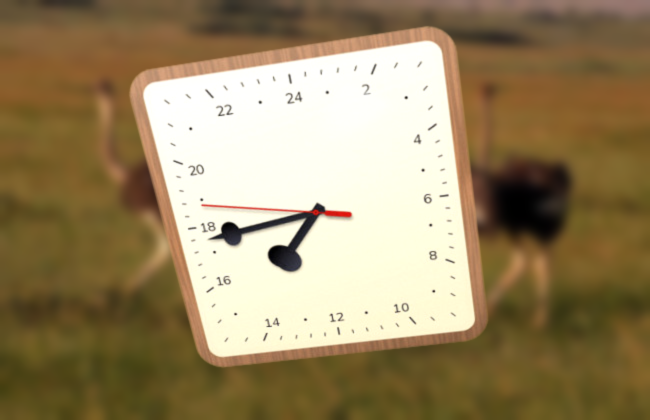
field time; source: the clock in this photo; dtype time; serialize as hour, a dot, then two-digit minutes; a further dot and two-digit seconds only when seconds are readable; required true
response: 14.43.47
